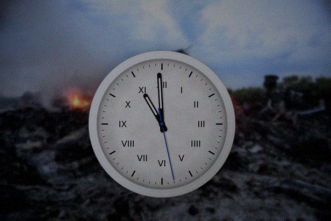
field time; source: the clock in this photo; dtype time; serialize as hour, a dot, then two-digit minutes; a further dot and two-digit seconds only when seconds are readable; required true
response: 10.59.28
